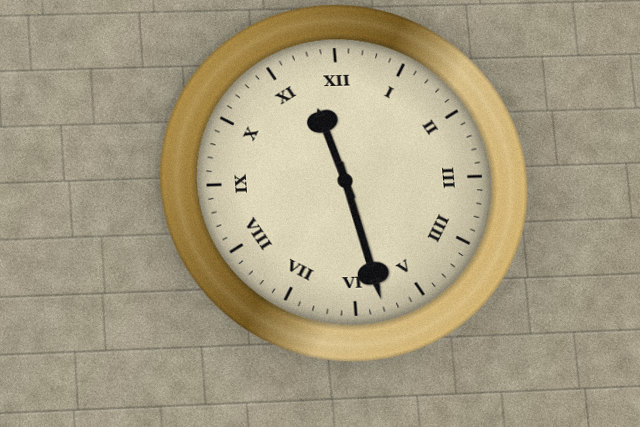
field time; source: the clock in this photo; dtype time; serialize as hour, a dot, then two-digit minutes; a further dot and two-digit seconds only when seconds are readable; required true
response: 11.28
